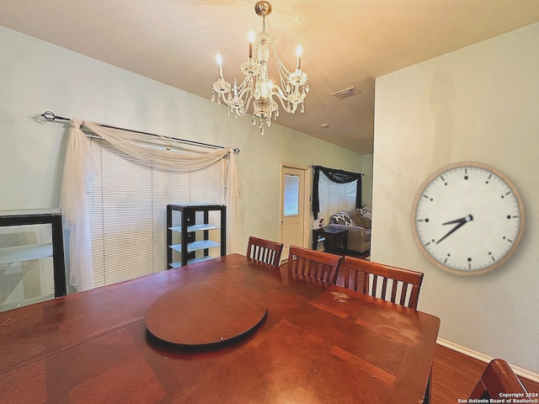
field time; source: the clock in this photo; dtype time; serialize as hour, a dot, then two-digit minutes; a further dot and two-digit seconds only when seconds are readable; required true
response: 8.39
